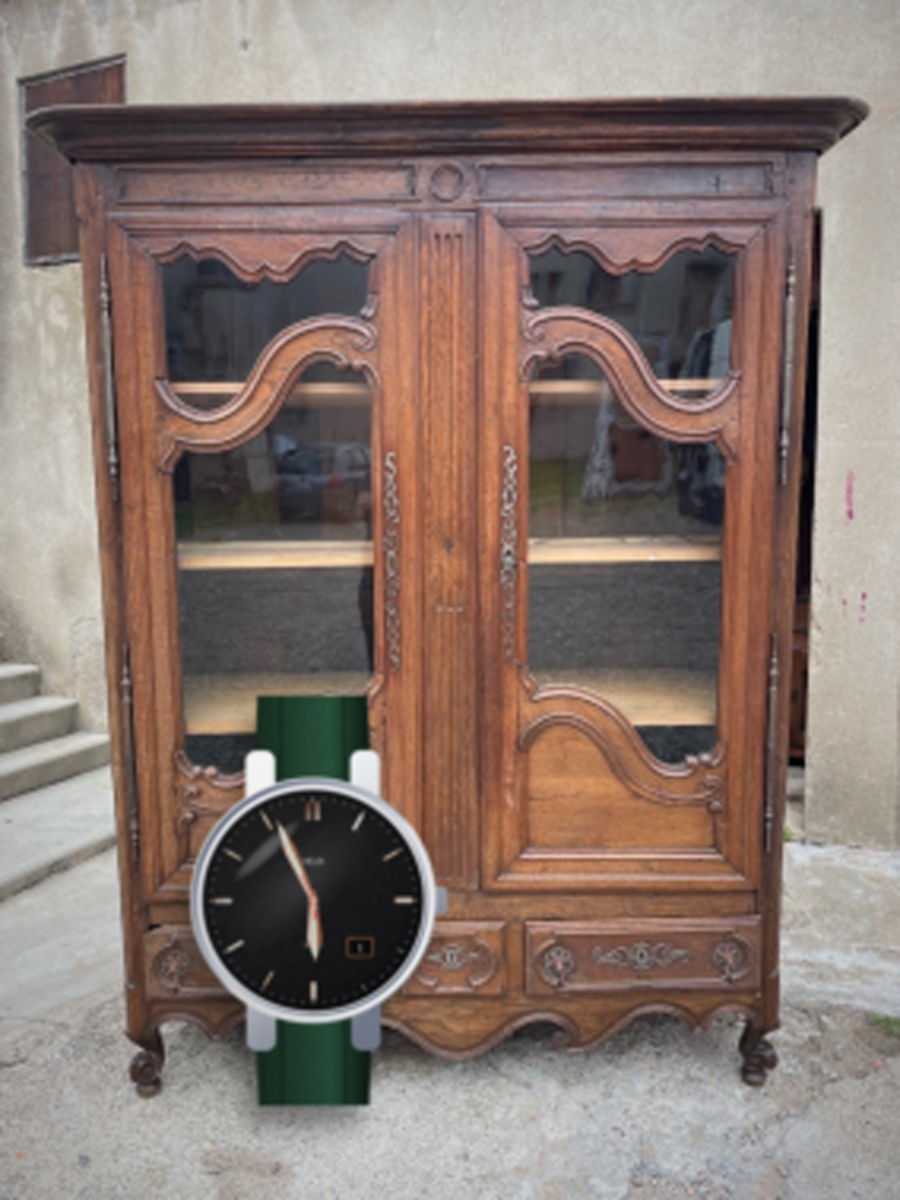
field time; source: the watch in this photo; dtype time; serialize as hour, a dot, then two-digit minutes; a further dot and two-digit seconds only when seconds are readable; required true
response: 5.56
